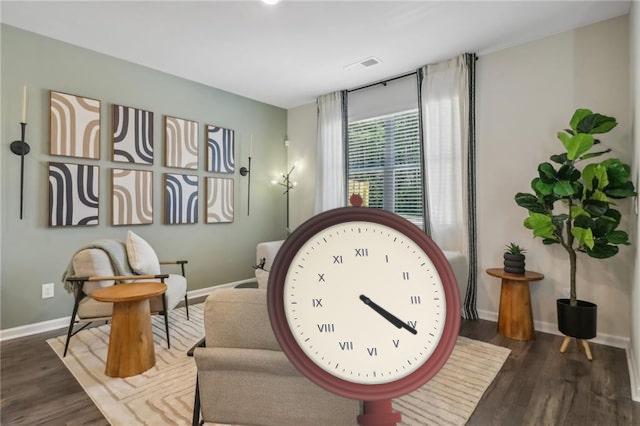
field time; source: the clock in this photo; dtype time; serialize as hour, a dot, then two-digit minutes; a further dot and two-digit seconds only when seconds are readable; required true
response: 4.21
